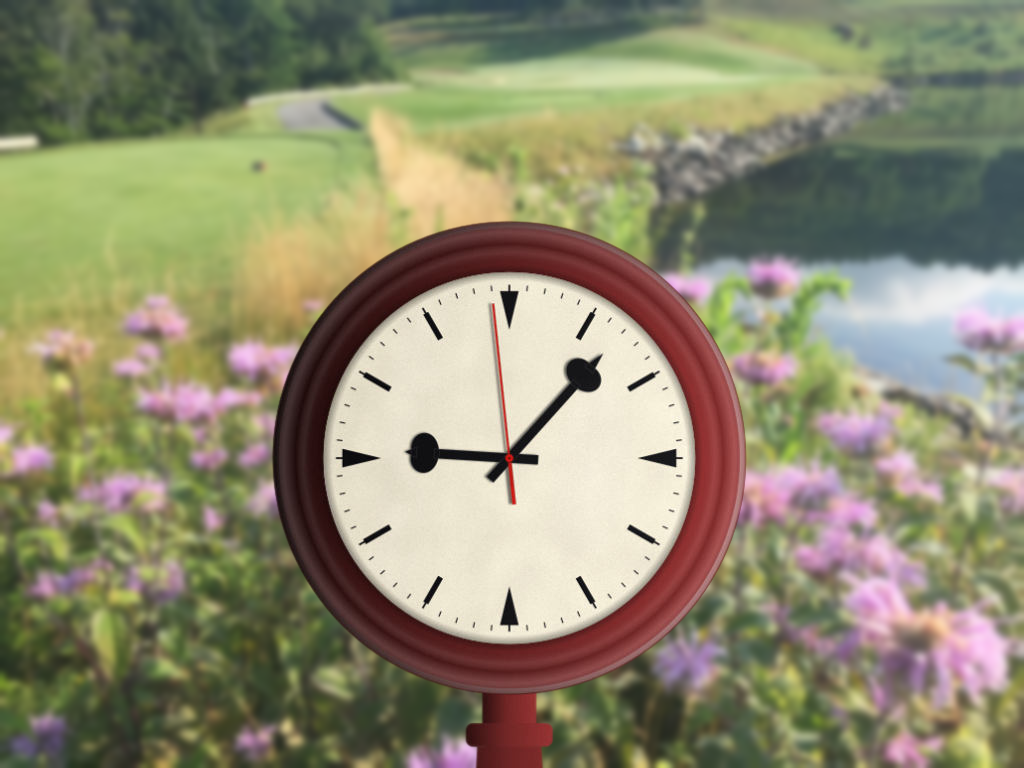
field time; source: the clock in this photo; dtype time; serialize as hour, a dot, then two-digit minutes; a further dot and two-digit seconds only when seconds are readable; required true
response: 9.06.59
